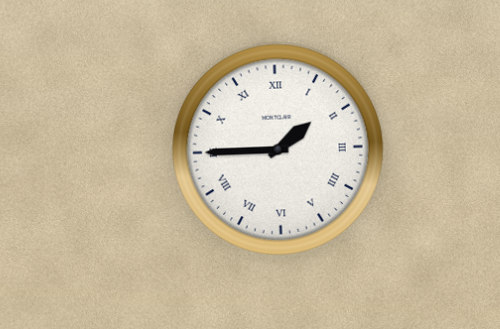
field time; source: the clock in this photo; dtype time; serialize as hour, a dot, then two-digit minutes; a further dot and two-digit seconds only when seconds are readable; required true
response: 1.45
